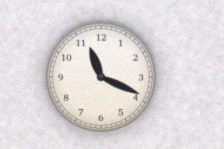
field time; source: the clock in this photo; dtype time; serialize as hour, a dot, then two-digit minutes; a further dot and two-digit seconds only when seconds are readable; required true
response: 11.19
